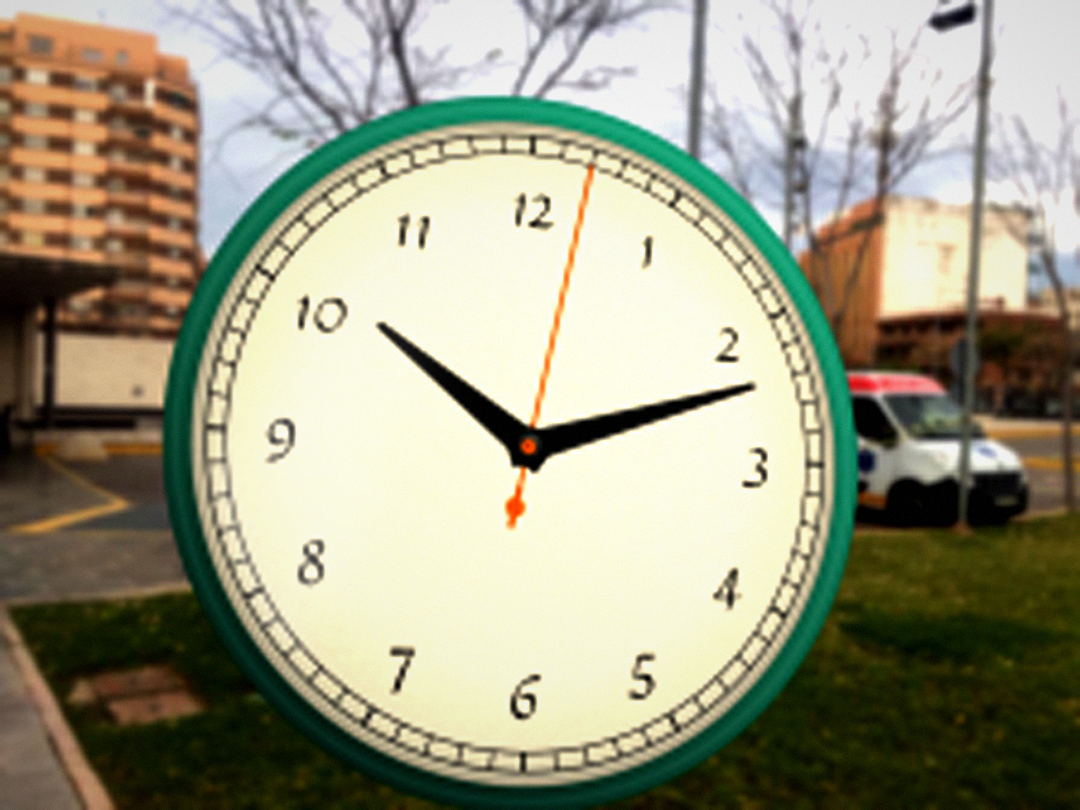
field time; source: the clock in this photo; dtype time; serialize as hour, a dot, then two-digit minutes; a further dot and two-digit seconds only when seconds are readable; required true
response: 10.12.02
